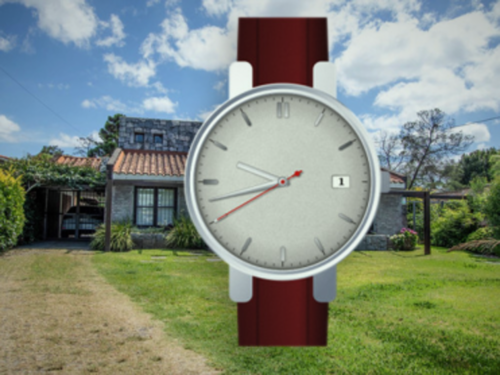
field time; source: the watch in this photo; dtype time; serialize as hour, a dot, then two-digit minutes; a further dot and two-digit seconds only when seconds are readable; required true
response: 9.42.40
